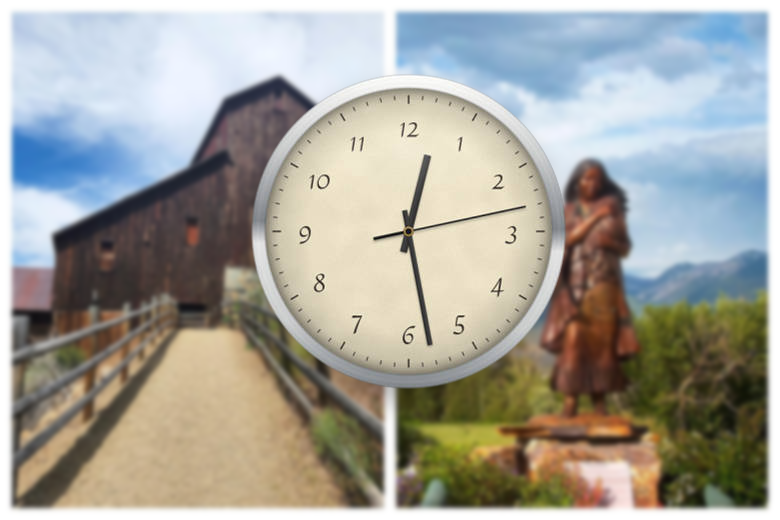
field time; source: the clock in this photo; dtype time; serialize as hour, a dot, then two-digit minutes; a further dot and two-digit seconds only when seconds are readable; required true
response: 12.28.13
